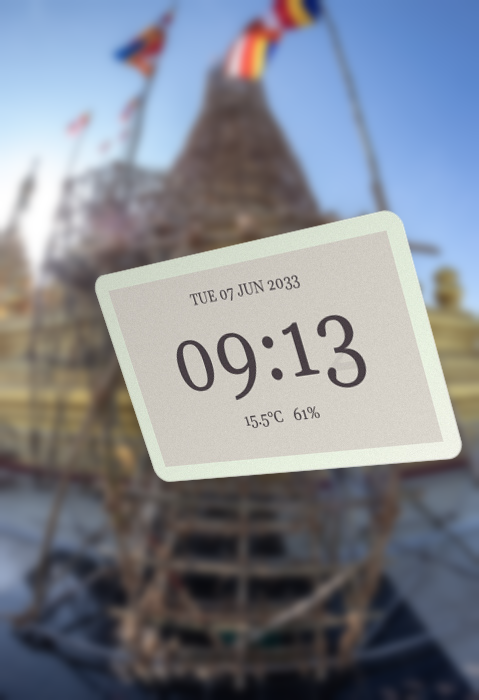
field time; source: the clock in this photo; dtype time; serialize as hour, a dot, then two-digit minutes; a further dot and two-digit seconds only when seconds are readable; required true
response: 9.13
